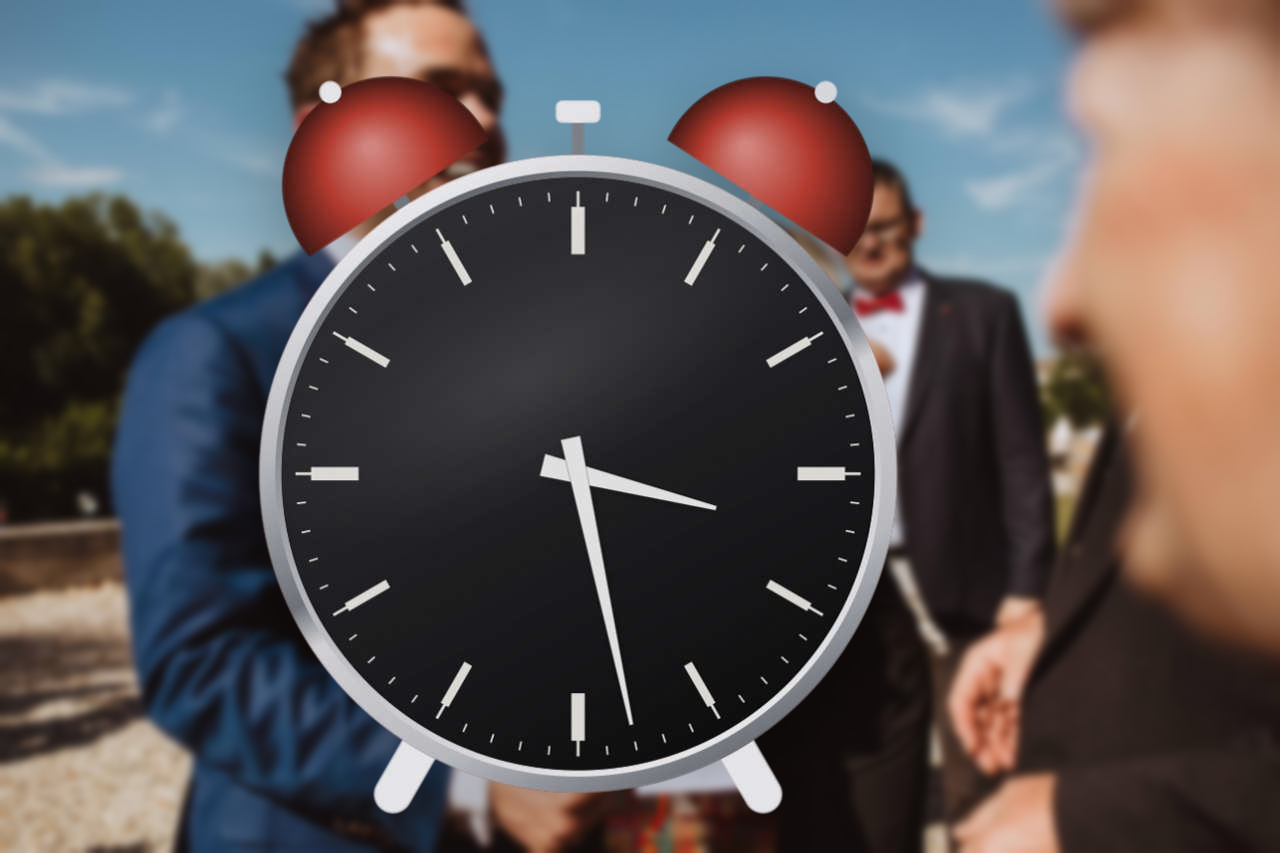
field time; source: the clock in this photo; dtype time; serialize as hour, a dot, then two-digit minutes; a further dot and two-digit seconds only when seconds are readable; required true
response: 3.28
